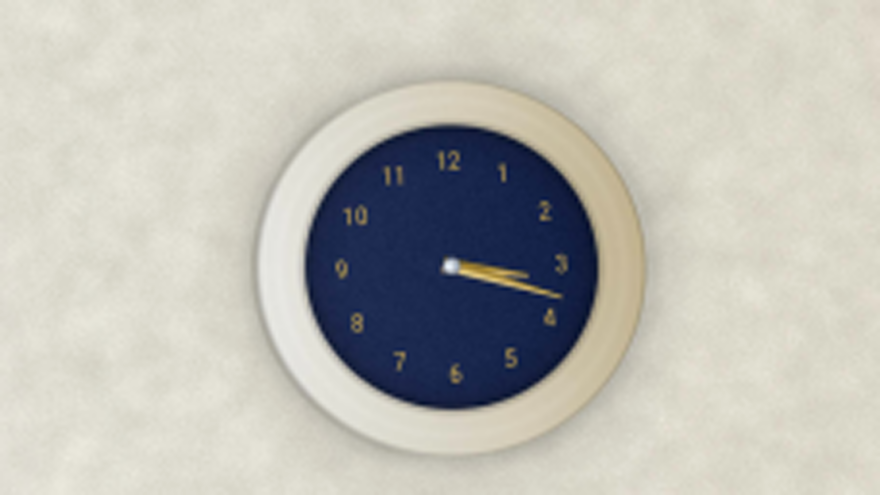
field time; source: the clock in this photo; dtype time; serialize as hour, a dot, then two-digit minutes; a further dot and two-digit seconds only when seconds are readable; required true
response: 3.18
